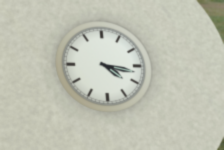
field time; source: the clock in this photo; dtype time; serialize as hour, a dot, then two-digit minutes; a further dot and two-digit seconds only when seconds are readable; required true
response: 4.17
